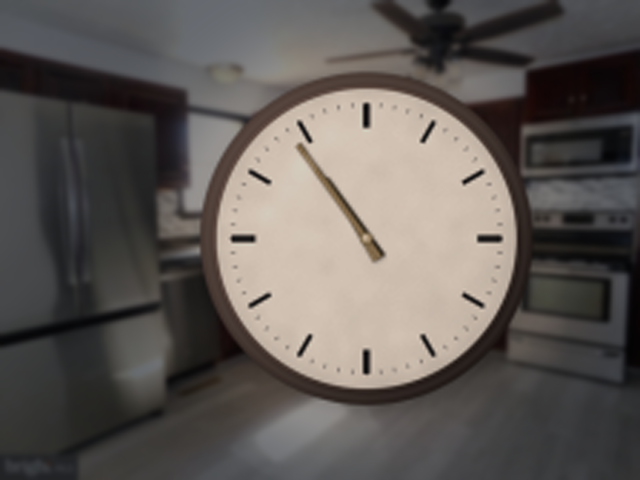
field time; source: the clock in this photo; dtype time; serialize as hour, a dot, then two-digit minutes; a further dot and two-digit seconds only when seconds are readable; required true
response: 10.54
